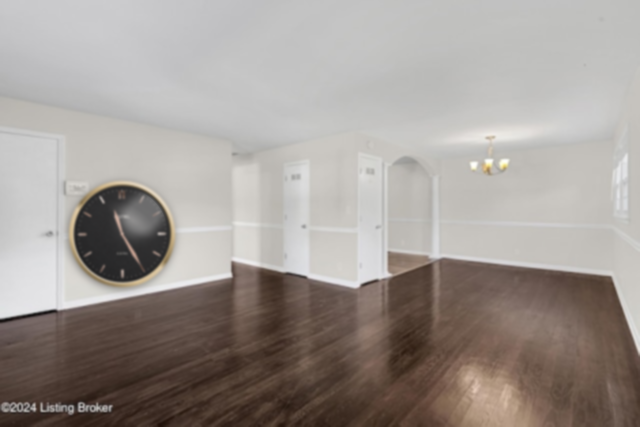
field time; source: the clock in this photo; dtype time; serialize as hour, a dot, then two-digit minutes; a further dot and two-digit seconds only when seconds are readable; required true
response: 11.25
